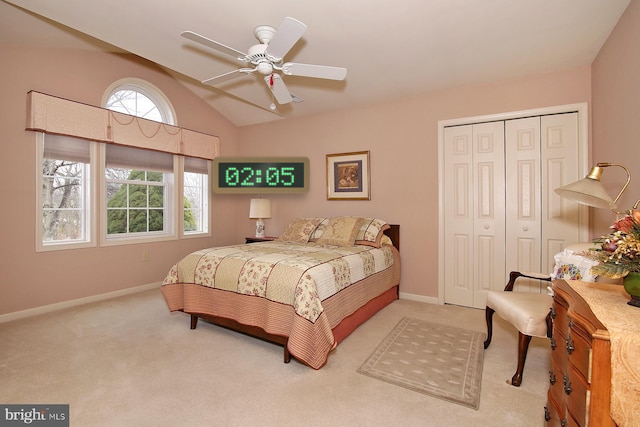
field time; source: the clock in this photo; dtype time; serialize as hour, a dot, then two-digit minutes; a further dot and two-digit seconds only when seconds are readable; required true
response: 2.05
